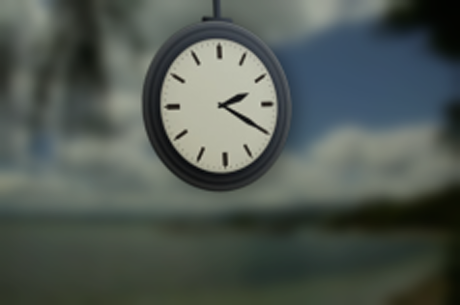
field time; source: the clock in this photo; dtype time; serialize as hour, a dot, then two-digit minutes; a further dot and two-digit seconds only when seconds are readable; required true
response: 2.20
